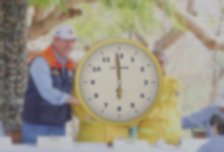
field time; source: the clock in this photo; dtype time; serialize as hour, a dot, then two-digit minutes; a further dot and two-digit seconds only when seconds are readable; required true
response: 5.59
